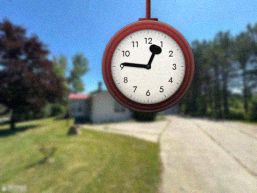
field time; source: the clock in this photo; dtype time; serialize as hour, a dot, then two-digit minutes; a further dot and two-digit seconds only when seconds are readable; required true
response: 12.46
